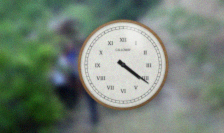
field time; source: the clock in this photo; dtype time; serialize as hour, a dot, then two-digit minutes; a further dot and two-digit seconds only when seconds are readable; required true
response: 4.21
